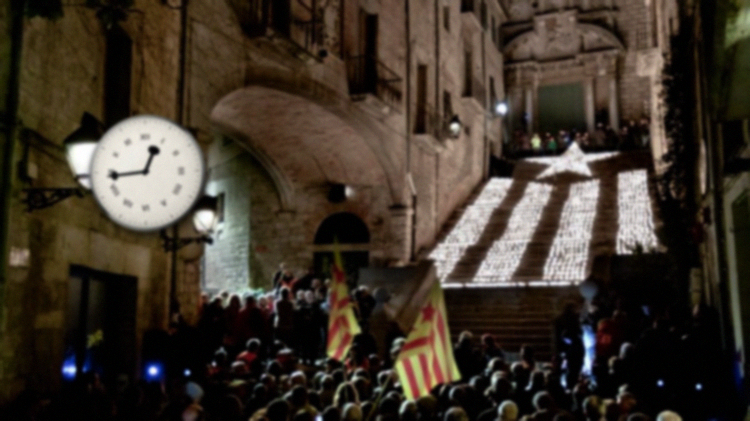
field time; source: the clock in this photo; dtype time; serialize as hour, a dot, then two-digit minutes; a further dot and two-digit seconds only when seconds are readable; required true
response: 12.44
